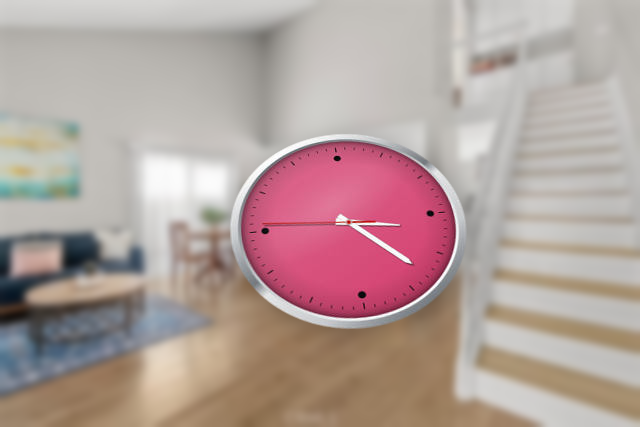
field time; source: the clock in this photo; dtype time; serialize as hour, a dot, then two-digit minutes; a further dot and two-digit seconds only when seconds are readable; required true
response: 3.22.46
